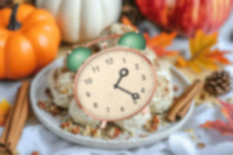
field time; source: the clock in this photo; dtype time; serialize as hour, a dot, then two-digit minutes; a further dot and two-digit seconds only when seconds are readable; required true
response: 1.23
